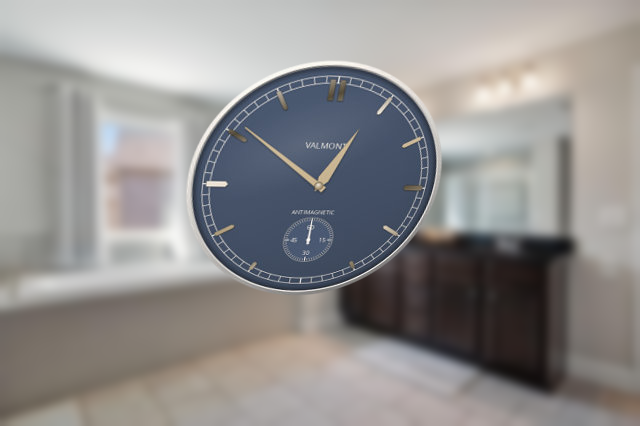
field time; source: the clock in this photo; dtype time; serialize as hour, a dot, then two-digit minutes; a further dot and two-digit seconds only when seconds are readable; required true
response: 12.51
